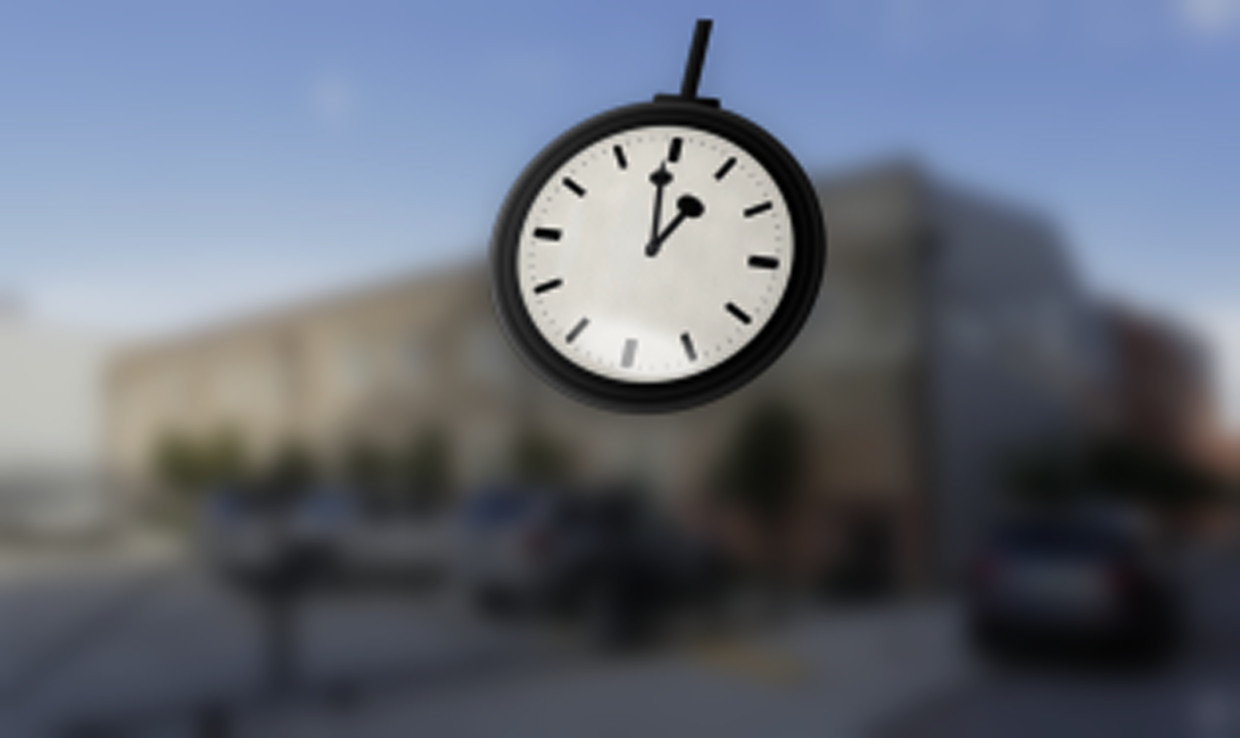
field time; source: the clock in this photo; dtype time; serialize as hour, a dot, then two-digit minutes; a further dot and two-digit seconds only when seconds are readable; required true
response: 12.59
